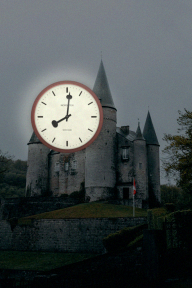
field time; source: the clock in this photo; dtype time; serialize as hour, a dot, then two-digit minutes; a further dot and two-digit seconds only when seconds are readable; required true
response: 8.01
